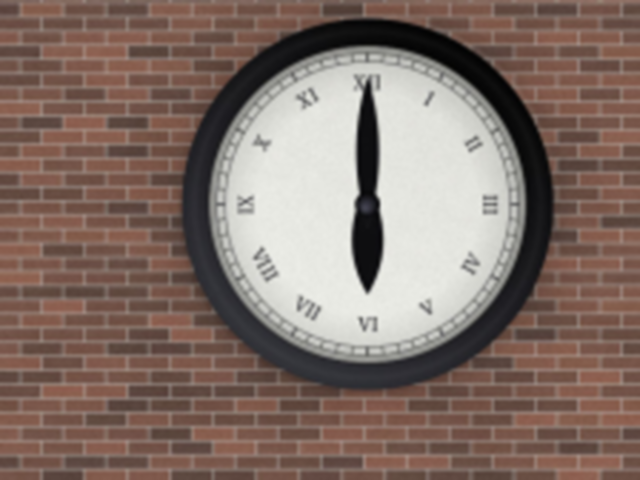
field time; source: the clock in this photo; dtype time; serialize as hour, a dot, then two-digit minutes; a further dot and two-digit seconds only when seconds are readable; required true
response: 6.00
